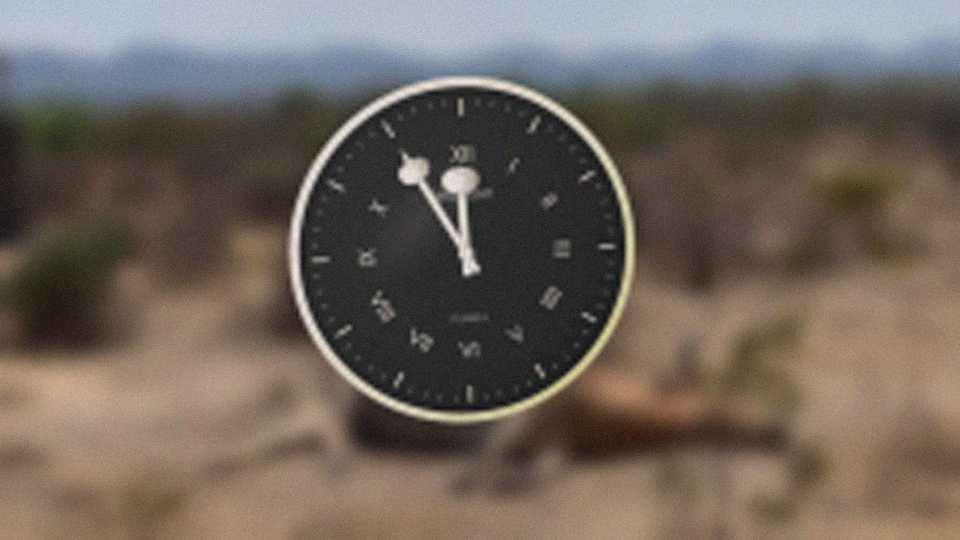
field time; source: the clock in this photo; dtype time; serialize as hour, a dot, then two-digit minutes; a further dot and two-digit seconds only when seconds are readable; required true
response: 11.55
